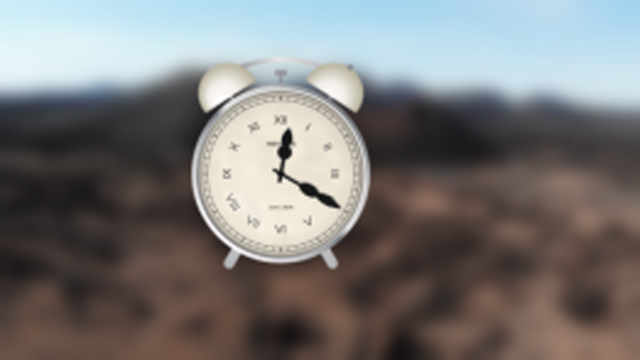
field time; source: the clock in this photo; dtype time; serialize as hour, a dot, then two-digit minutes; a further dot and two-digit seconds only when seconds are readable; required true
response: 12.20
